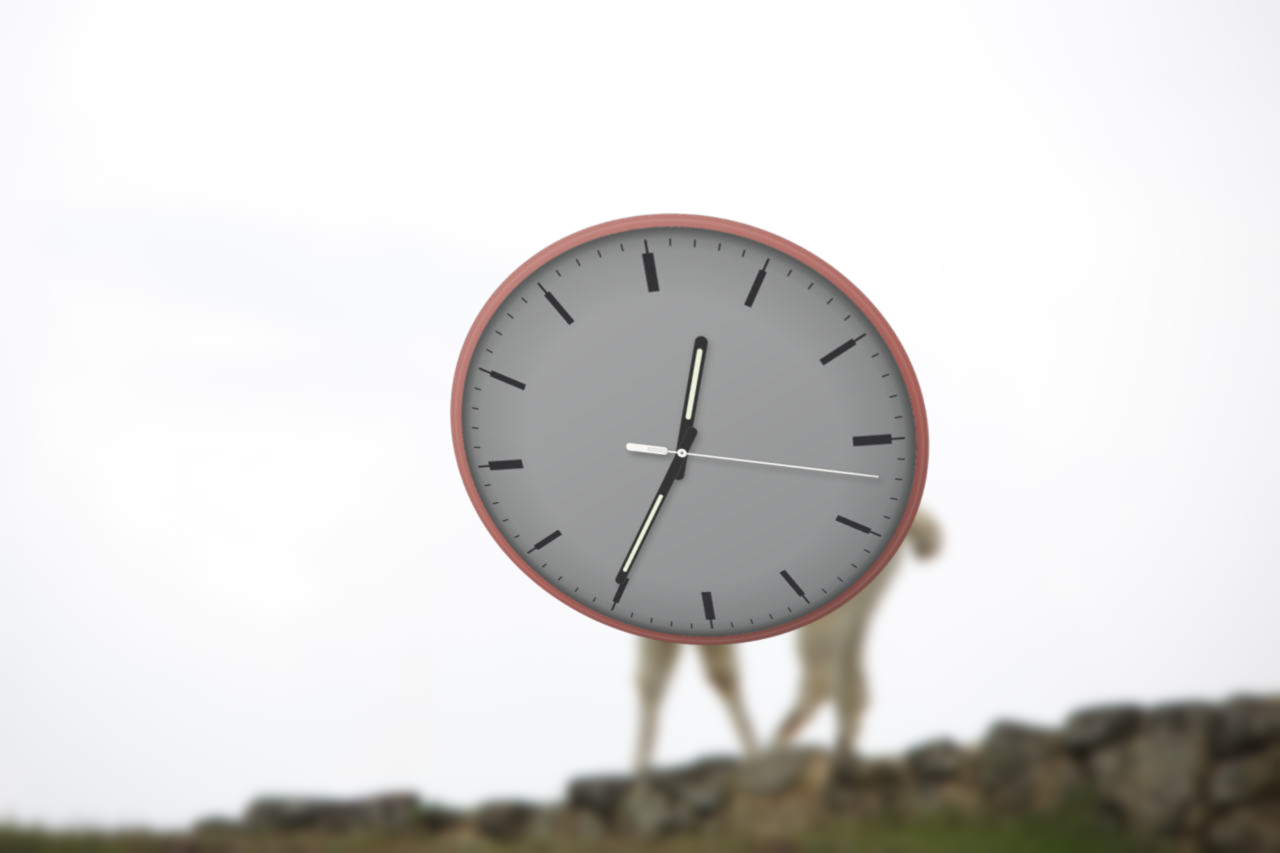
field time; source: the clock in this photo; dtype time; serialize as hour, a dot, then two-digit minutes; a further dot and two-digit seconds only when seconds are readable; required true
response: 12.35.17
